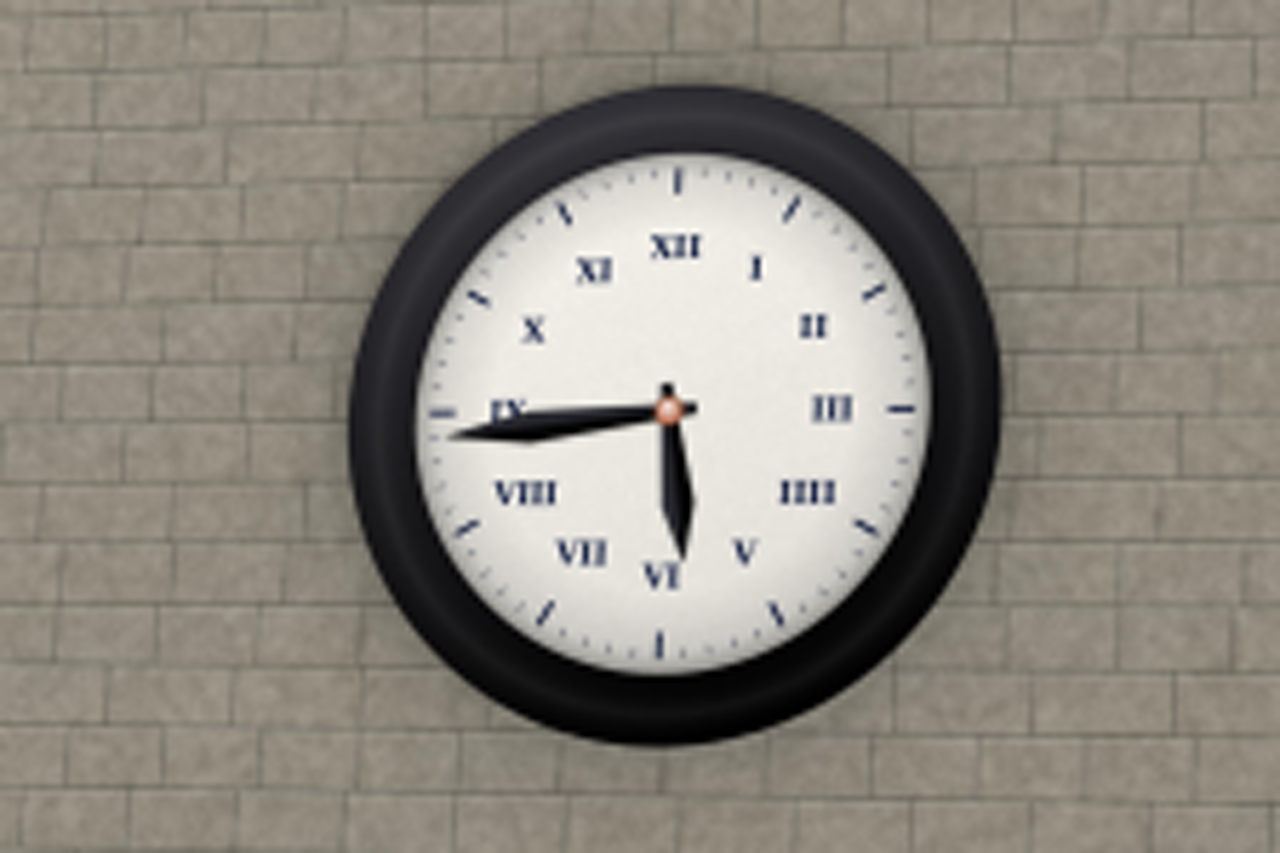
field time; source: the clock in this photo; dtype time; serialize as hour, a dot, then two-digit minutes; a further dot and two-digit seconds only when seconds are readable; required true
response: 5.44
